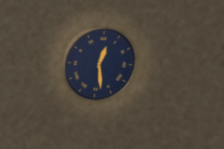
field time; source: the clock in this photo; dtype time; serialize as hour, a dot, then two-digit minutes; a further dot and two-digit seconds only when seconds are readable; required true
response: 12.28
